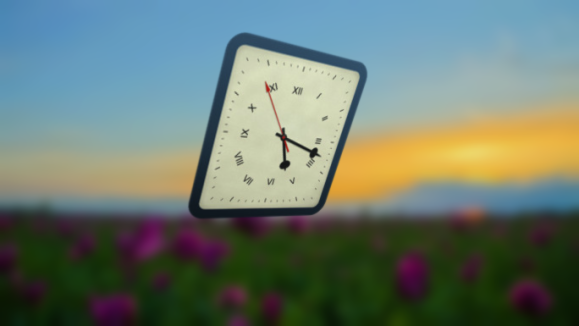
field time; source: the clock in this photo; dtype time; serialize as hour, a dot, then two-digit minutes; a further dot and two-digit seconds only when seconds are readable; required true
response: 5.17.54
